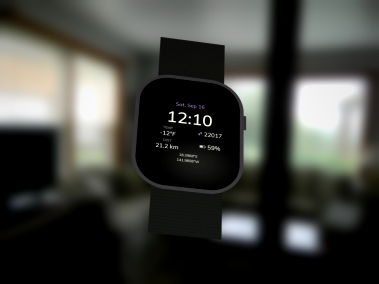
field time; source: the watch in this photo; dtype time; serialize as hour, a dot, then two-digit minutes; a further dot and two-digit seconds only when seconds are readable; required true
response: 12.10
